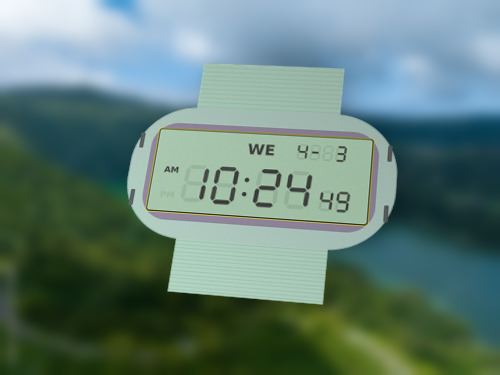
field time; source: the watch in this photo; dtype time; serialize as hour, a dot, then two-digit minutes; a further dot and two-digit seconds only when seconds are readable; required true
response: 10.24.49
